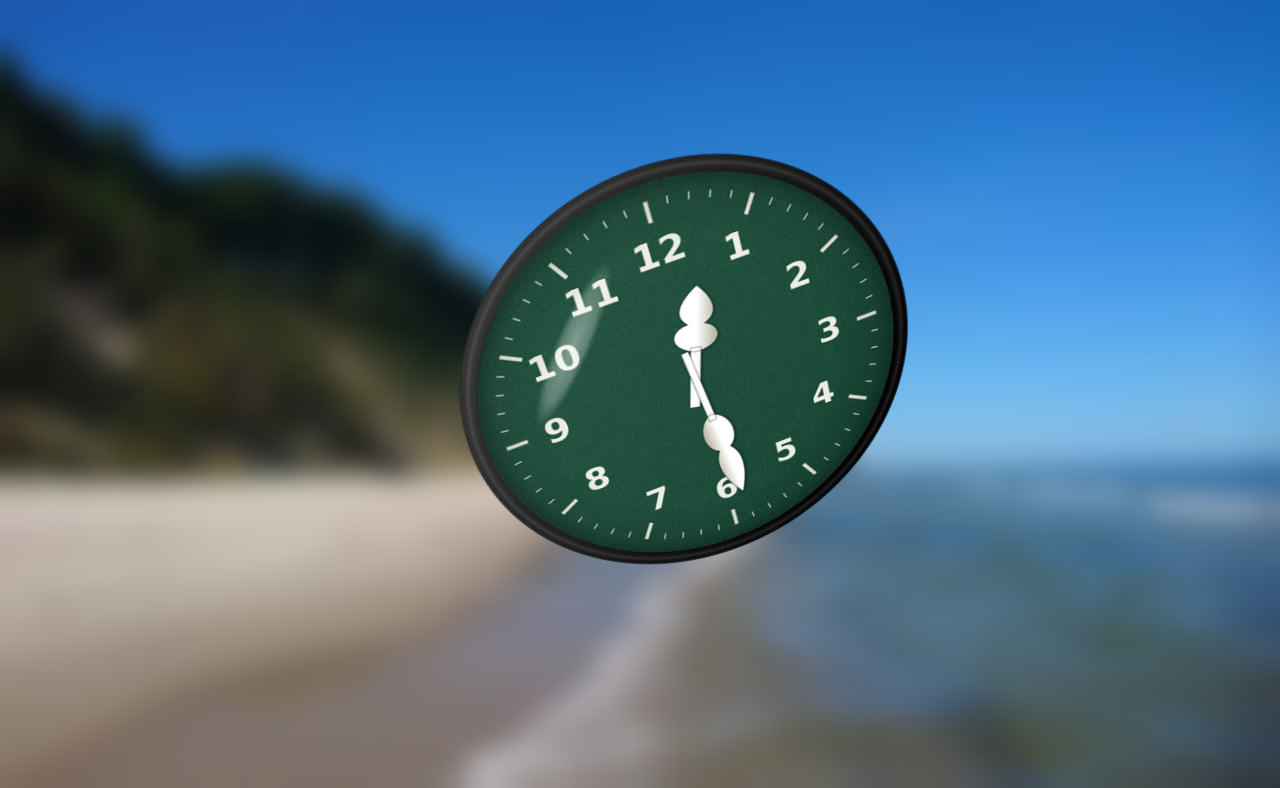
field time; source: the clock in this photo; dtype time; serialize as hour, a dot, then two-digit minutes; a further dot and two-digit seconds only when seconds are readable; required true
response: 12.29
